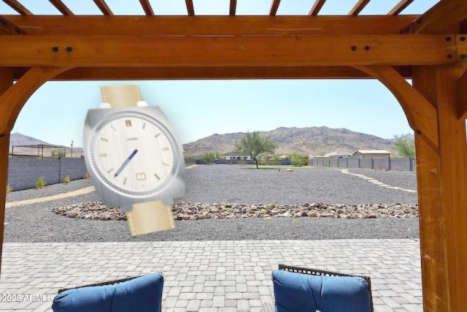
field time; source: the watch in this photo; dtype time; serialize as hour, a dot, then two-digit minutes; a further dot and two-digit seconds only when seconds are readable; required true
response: 7.38
